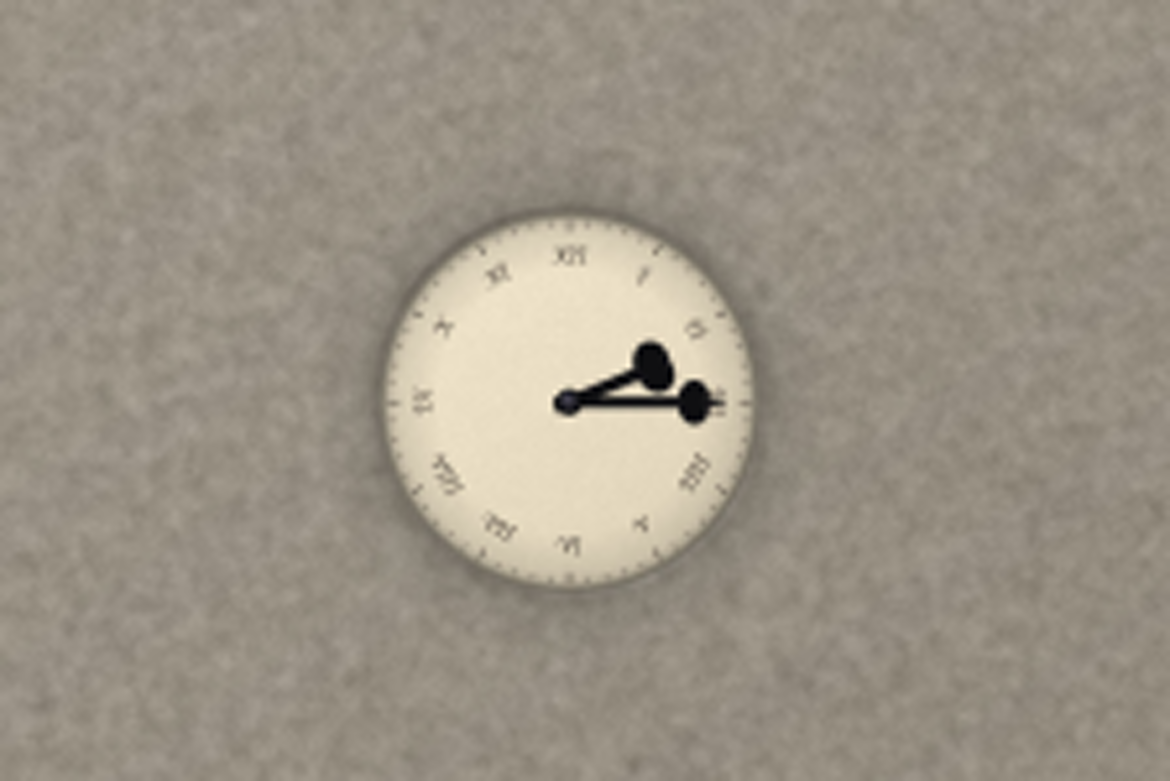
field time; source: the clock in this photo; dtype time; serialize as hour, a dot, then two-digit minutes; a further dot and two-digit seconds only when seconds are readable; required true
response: 2.15
